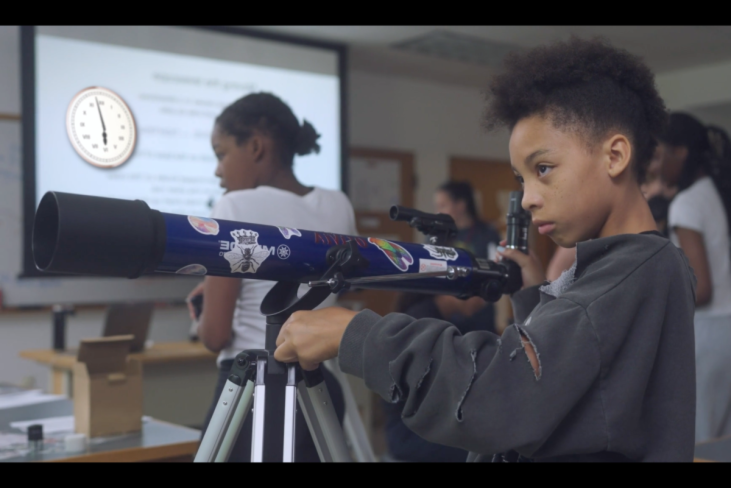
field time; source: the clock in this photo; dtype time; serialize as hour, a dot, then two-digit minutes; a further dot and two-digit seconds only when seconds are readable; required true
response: 5.58
